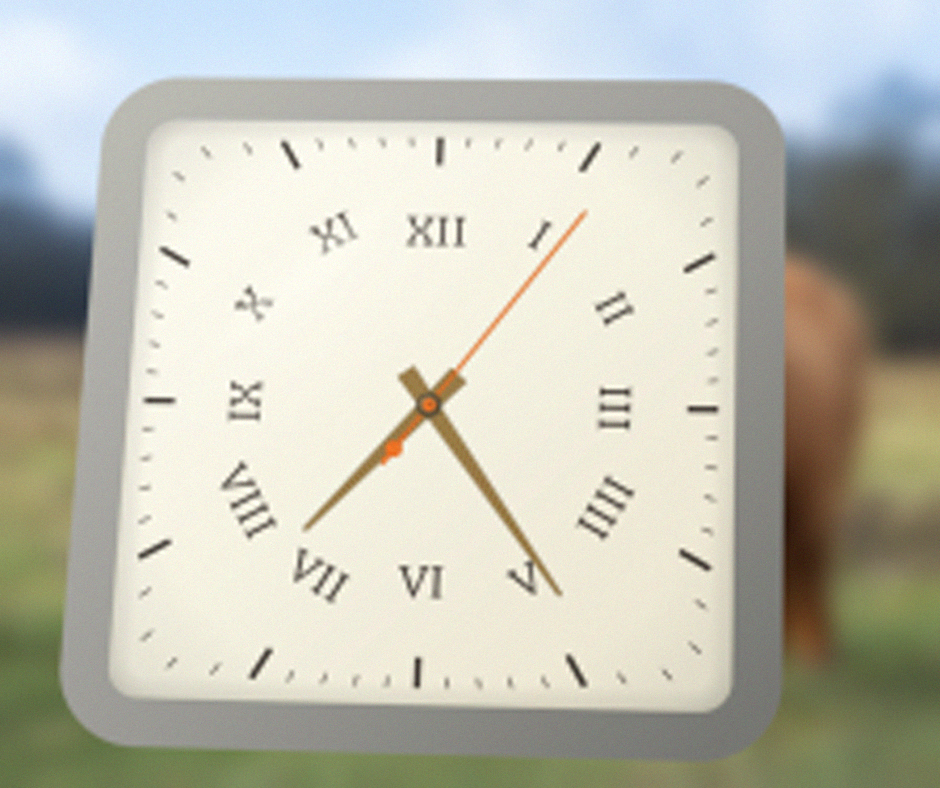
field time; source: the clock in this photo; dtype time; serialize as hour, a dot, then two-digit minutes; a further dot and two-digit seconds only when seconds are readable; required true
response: 7.24.06
